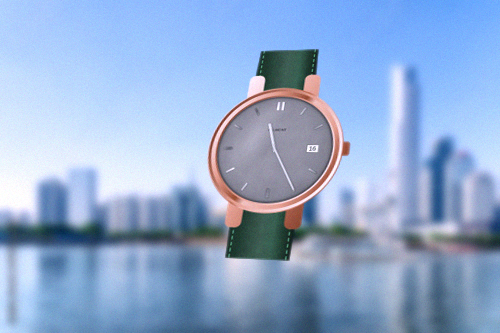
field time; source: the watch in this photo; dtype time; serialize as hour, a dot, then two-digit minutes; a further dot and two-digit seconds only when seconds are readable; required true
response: 11.25
